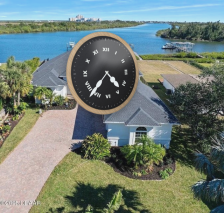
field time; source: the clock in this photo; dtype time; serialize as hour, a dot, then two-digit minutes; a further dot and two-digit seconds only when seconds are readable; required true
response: 4.37
